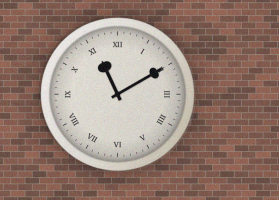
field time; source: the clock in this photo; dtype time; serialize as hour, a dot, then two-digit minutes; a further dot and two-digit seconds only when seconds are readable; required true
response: 11.10
